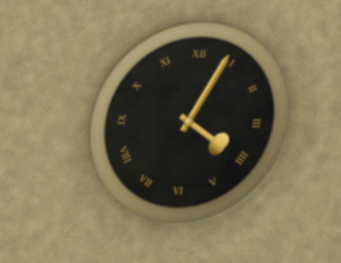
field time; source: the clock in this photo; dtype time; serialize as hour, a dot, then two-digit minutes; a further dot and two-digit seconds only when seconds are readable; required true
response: 4.04
